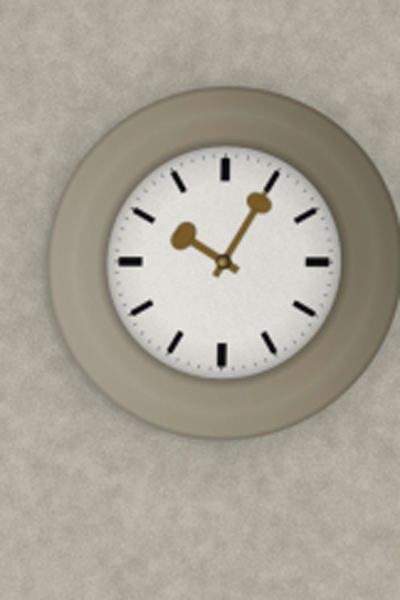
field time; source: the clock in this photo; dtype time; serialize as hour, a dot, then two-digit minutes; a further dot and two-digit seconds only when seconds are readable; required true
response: 10.05
